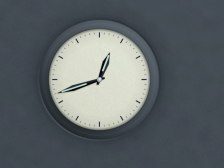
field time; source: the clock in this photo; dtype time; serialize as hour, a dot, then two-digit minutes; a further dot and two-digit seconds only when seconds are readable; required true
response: 12.42
